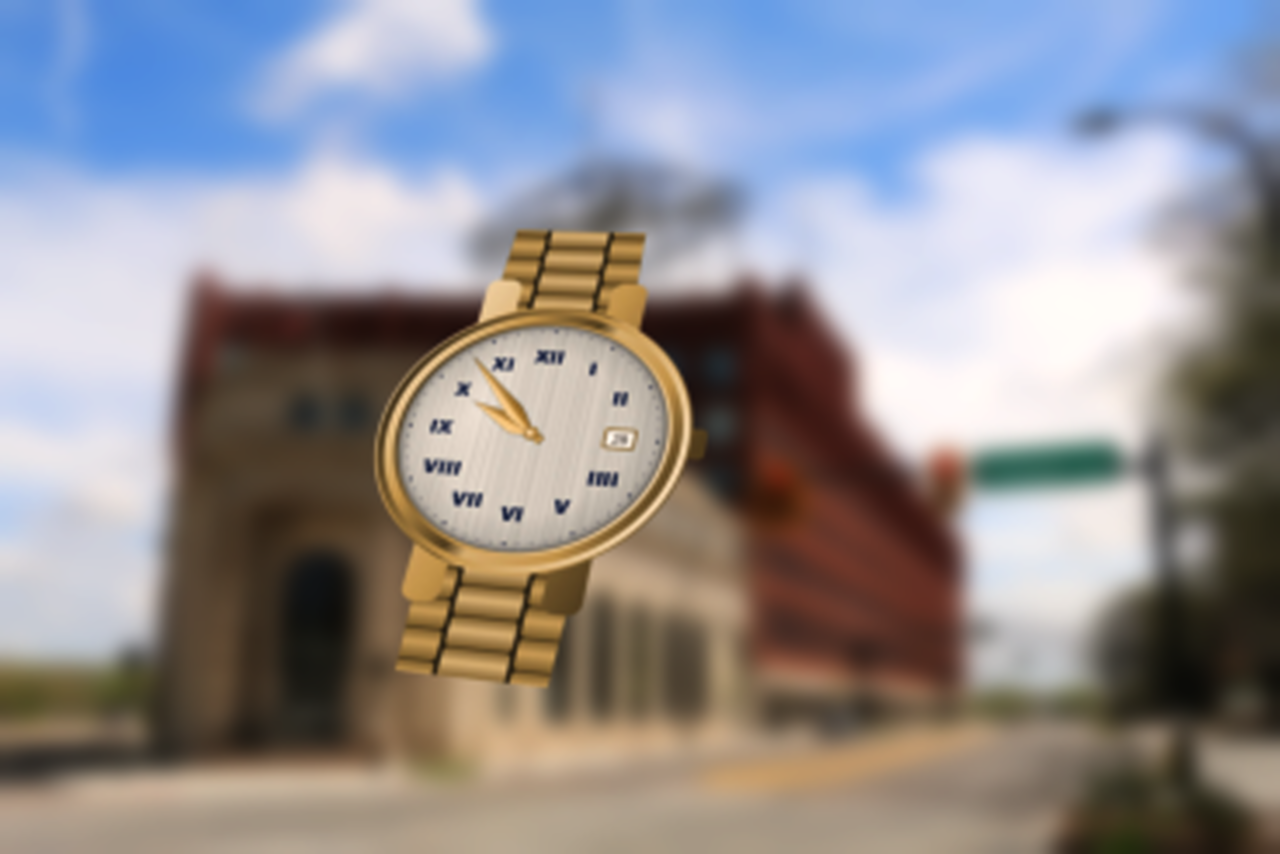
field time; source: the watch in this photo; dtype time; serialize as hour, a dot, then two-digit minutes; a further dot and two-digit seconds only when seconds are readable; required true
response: 9.53
